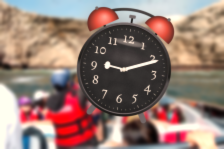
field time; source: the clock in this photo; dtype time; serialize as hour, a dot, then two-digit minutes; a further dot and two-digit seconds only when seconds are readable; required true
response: 9.11
